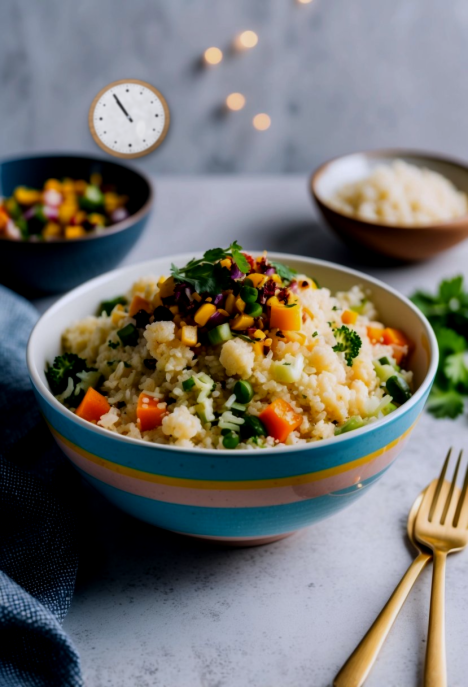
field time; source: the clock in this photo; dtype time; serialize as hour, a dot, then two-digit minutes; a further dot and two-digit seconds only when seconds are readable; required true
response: 10.55
